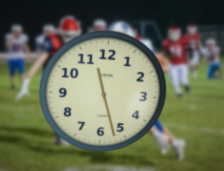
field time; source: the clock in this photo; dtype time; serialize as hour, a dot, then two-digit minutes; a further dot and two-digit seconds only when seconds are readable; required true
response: 11.27
